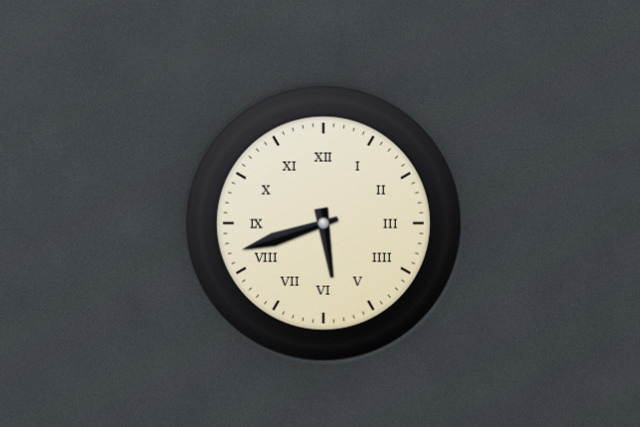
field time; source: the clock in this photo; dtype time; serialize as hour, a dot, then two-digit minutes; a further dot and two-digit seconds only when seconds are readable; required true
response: 5.42
